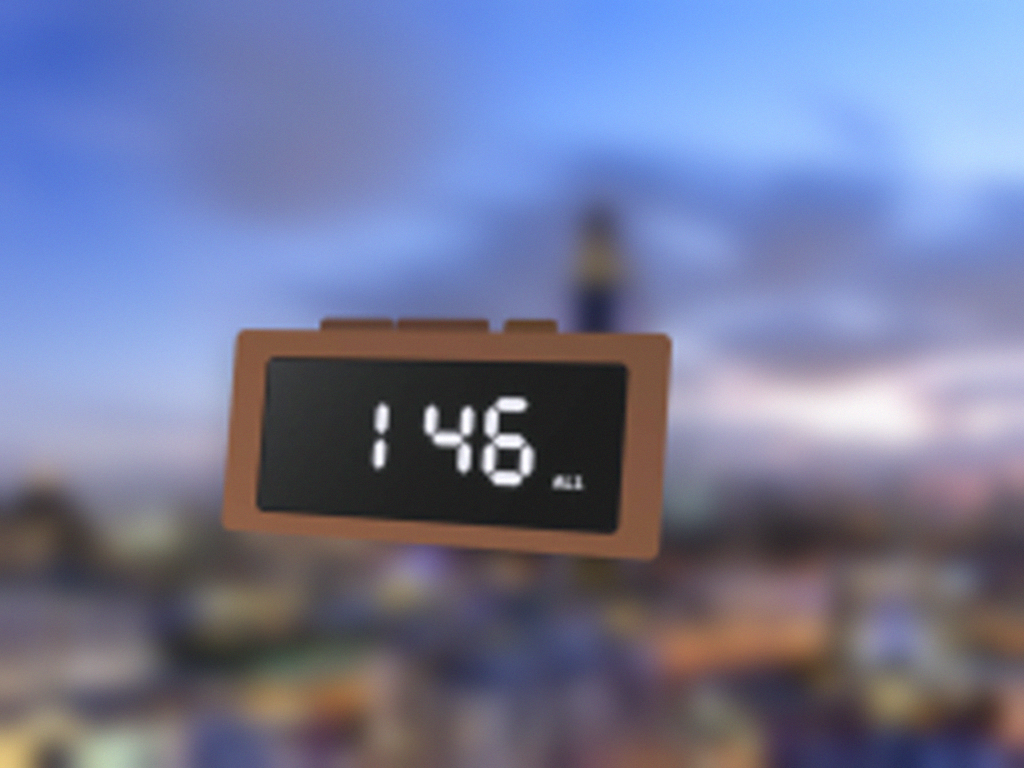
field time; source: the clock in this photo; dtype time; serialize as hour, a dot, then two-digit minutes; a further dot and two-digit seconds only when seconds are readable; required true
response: 1.46
